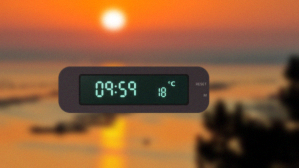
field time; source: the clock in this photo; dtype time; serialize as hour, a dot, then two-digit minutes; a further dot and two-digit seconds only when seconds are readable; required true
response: 9.59
